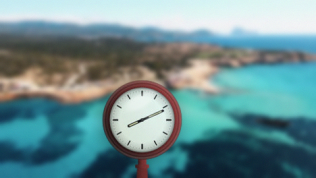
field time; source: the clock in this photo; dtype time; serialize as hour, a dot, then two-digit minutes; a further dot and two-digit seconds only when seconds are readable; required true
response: 8.11
